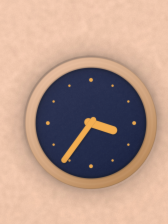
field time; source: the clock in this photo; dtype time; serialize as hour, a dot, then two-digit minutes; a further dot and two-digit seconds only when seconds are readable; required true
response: 3.36
